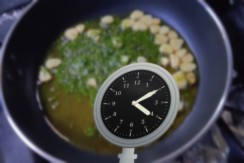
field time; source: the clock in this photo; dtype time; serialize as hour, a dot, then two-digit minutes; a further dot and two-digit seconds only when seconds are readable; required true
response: 4.10
